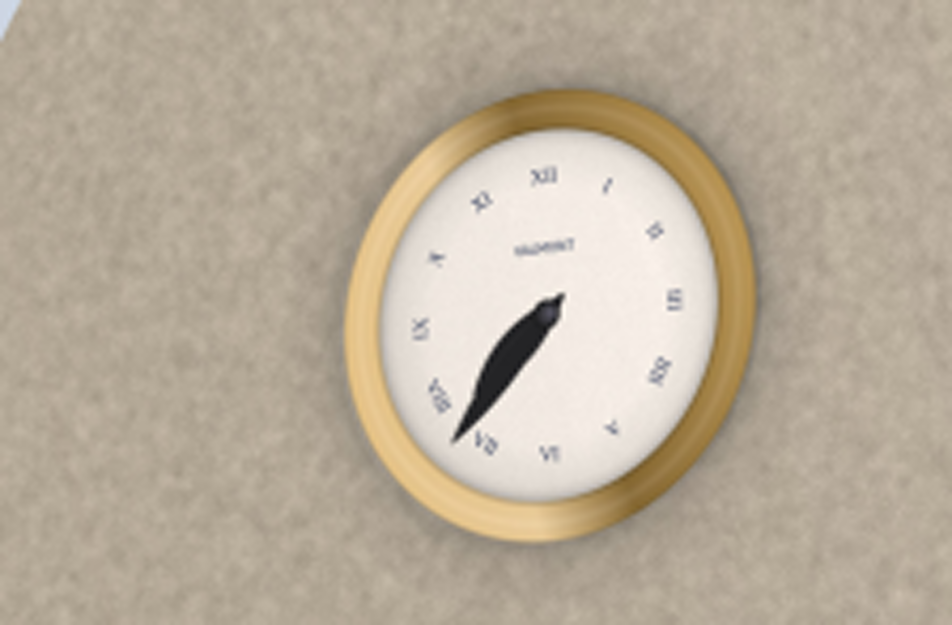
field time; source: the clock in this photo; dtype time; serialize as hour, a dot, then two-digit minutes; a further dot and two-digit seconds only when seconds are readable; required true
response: 7.37
